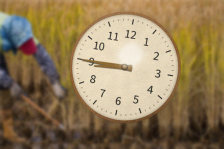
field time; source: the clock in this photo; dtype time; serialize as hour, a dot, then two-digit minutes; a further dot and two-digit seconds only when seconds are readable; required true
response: 8.45
